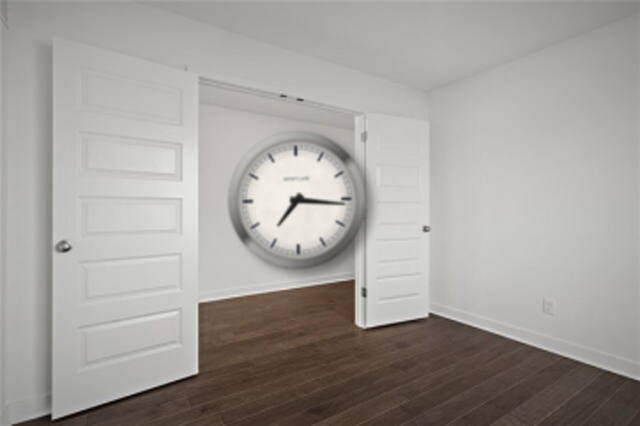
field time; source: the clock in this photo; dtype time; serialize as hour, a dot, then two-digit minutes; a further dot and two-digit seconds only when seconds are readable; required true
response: 7.16
